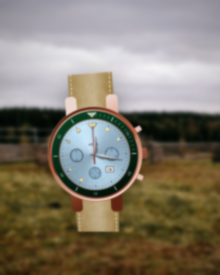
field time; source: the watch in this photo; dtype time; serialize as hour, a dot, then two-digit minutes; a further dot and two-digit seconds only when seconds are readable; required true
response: 12.17
